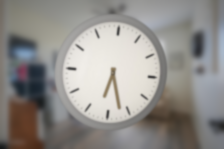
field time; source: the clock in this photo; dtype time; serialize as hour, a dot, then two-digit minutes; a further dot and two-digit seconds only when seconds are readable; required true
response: 6.27
